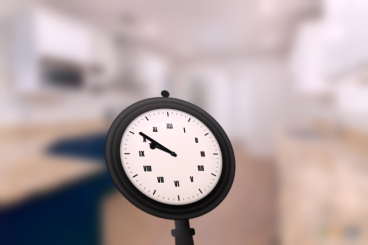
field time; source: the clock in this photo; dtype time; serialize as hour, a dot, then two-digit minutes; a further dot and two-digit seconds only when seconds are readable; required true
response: 9.51
